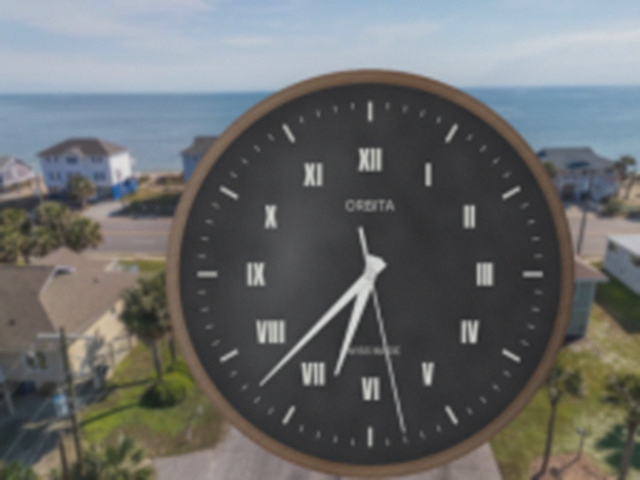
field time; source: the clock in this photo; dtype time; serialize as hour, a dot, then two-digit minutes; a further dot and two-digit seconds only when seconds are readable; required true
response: 6.37.28
